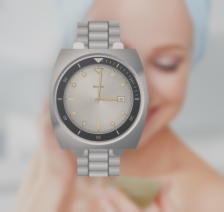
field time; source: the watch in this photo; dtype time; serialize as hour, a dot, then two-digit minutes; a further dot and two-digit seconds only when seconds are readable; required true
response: 3.01
